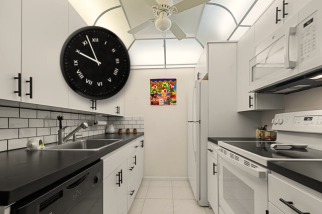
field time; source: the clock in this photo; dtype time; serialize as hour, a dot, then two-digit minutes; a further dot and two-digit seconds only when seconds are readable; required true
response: 9.57
